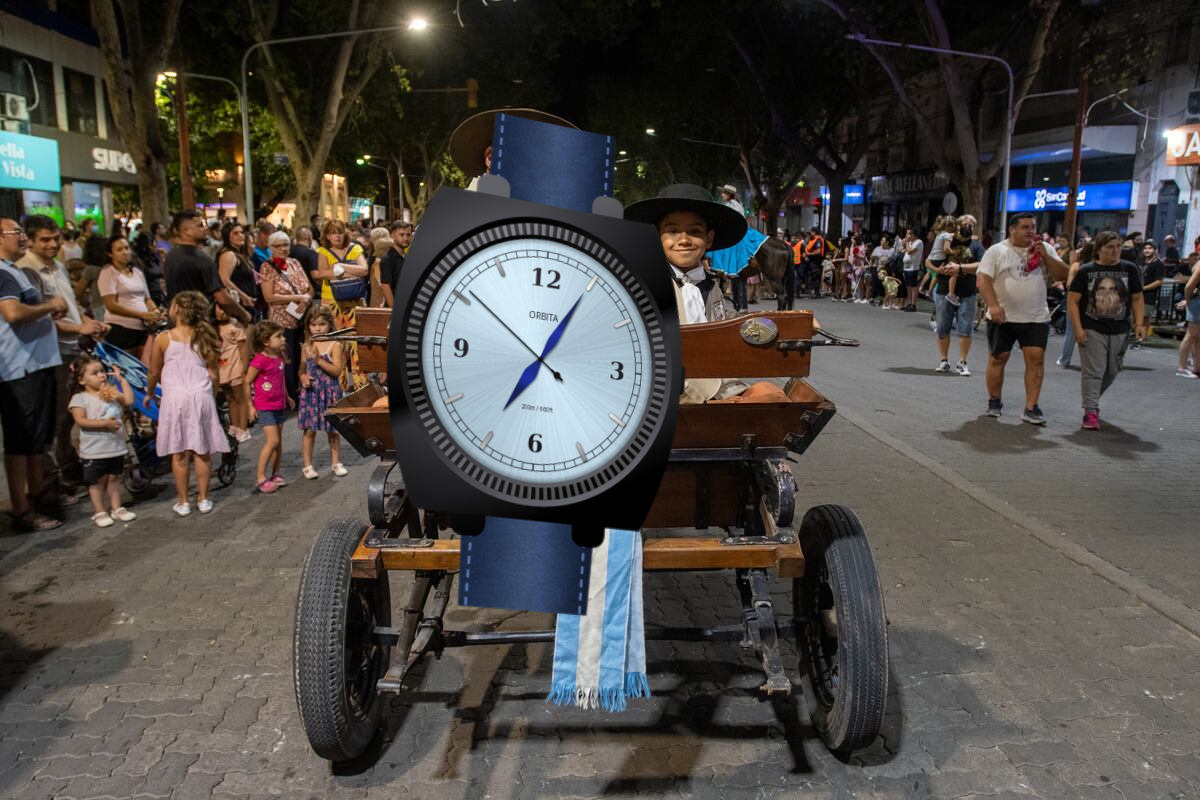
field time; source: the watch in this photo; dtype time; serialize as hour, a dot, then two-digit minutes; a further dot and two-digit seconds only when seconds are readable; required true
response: 7.04.51
